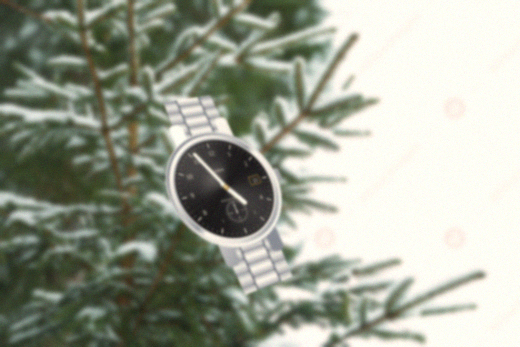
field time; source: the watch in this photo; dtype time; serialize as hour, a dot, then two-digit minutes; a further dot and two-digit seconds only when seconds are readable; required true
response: 4.56
